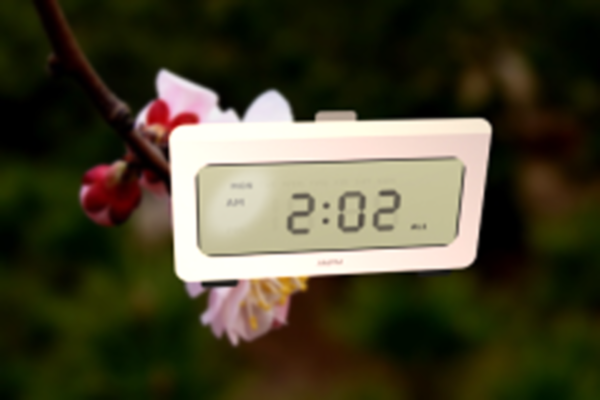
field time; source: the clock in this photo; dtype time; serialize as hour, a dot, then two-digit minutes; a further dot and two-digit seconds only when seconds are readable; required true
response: 2.02
